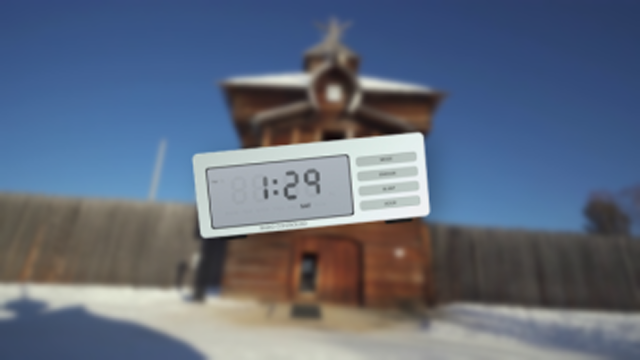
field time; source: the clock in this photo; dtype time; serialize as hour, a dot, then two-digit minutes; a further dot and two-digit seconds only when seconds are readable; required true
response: 1.29
